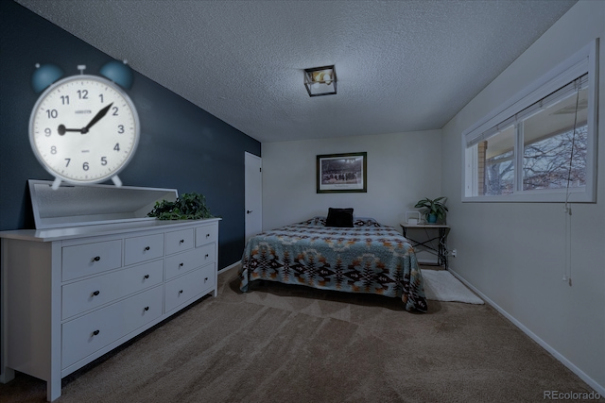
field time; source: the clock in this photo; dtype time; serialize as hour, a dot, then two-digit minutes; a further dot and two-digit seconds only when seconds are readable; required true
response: 9.08
